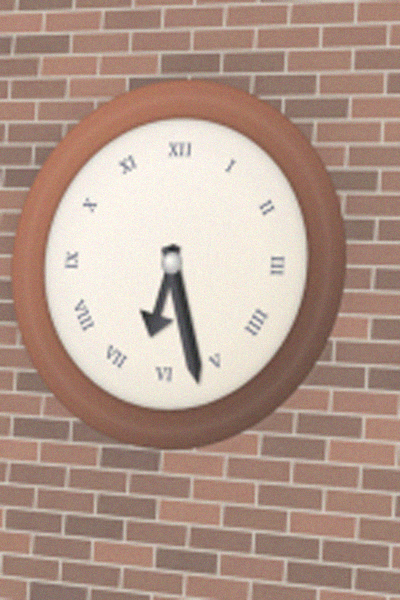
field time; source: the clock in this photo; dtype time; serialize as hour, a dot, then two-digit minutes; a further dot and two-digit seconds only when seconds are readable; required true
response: 6.27
